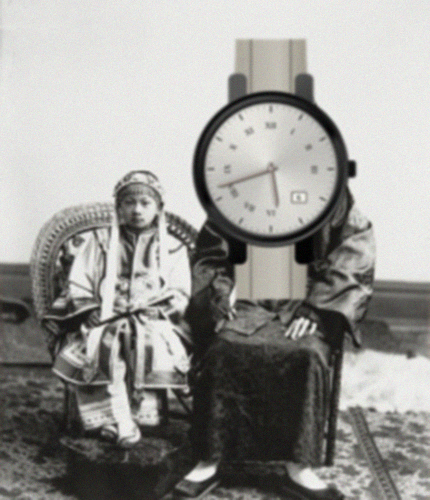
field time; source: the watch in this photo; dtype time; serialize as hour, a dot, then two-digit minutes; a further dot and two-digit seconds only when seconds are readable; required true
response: 5.42
